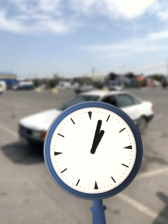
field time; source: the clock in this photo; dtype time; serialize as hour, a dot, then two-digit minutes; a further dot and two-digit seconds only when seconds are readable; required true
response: 1.03
